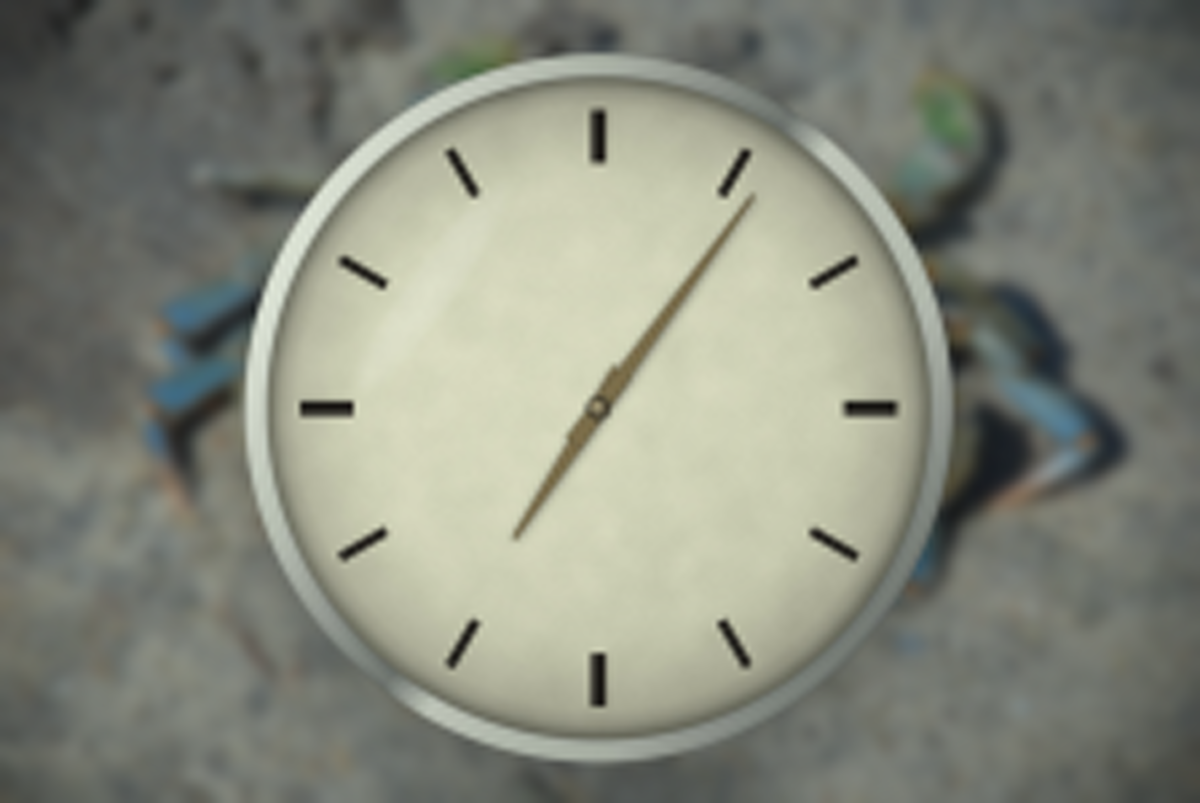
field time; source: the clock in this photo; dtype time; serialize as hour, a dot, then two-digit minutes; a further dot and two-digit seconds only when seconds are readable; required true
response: 7.06
